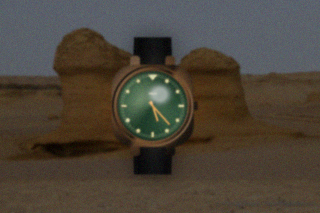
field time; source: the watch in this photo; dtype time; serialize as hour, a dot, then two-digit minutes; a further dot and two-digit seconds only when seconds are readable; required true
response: 5.23
